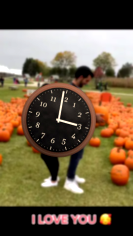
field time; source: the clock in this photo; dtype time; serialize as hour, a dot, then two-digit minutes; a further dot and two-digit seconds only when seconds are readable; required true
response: 2.59
